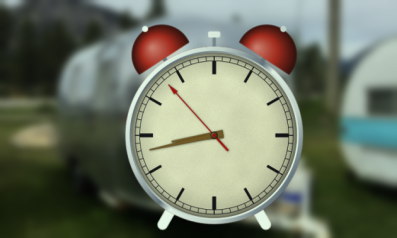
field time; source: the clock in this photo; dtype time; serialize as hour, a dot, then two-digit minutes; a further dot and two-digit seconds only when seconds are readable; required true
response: 8.42.53
